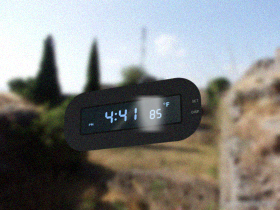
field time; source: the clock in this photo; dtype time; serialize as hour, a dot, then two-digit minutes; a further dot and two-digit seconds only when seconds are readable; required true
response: 4.41
